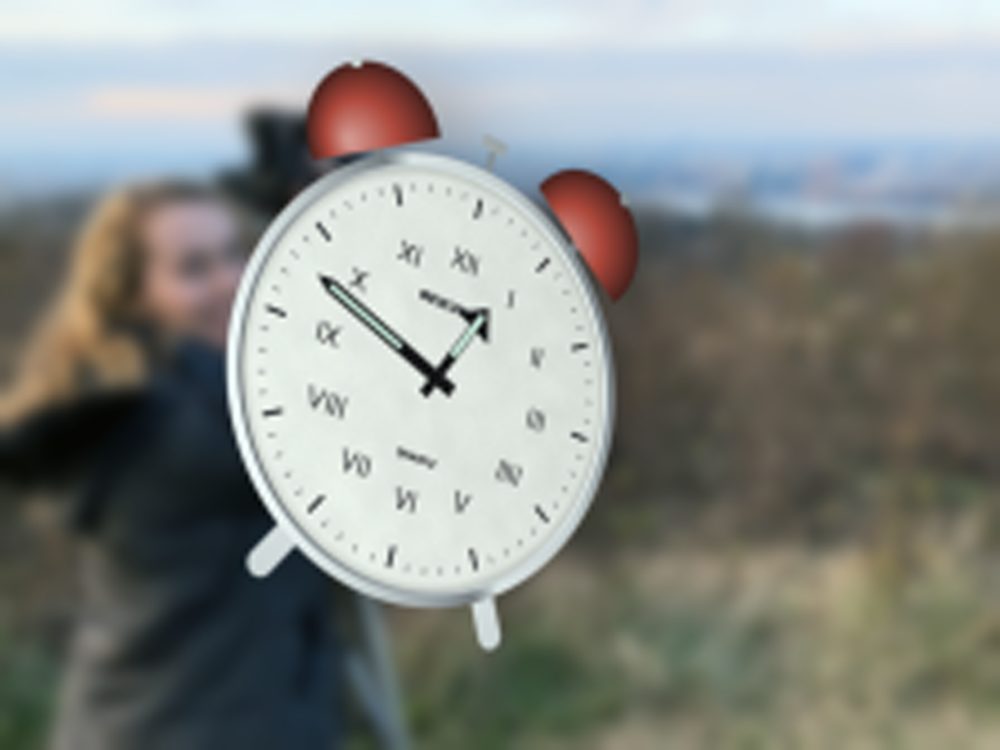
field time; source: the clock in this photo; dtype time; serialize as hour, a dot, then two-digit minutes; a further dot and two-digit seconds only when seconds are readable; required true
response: 12.48
